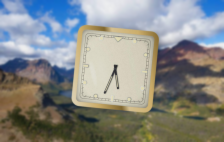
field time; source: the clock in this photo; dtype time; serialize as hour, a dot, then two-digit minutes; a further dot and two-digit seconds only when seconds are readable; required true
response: 5.33
